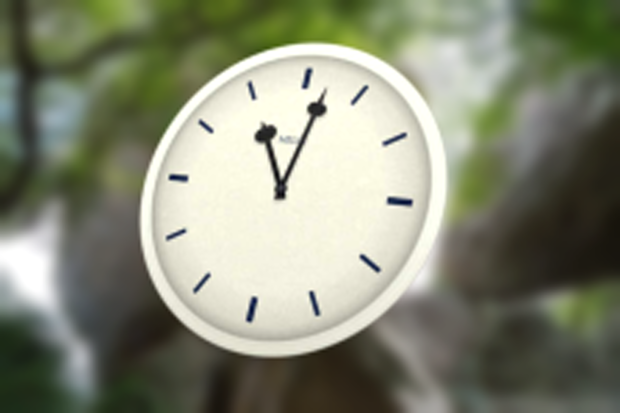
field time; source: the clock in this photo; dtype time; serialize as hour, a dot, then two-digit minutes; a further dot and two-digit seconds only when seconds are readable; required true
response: 11.02
